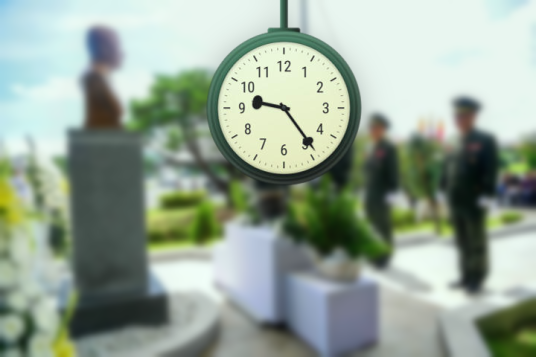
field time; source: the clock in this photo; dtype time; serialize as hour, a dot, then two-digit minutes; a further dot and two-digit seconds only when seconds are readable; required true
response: 9.24
